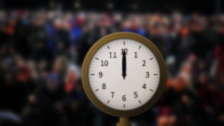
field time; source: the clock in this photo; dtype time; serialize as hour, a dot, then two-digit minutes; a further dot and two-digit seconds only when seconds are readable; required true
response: 12.00
